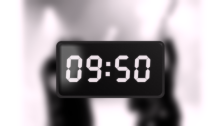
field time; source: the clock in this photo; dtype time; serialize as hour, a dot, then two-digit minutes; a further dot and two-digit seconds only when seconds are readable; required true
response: 9.50
